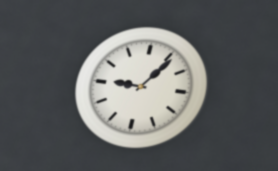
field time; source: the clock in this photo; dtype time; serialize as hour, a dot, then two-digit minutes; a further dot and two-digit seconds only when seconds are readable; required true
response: 9.06
